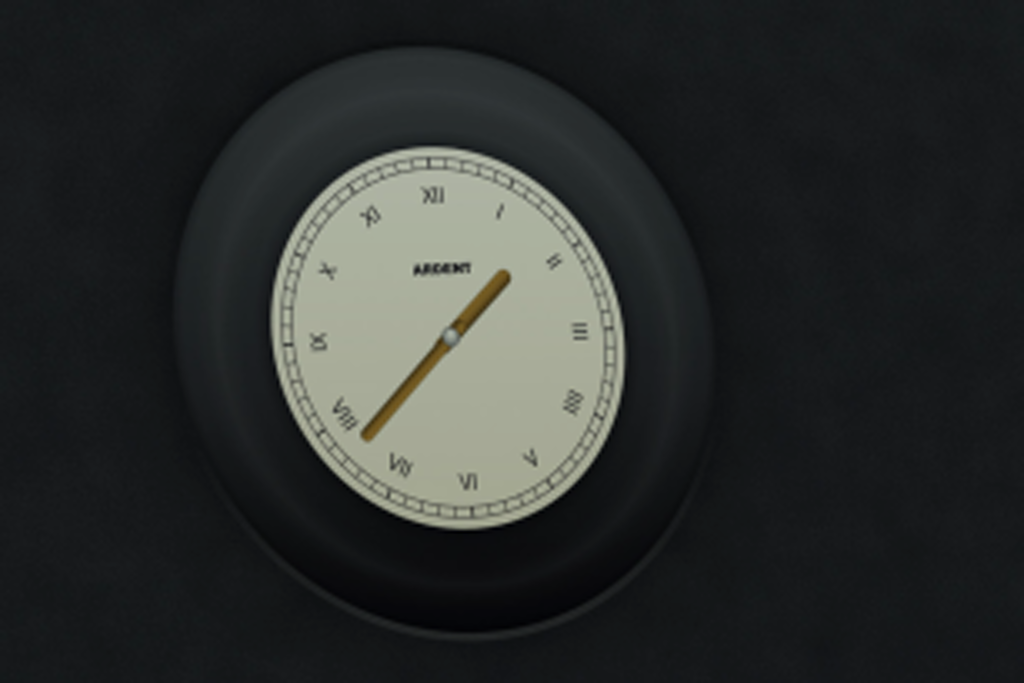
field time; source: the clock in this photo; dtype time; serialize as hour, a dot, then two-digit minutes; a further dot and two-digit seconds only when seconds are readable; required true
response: 1.38
